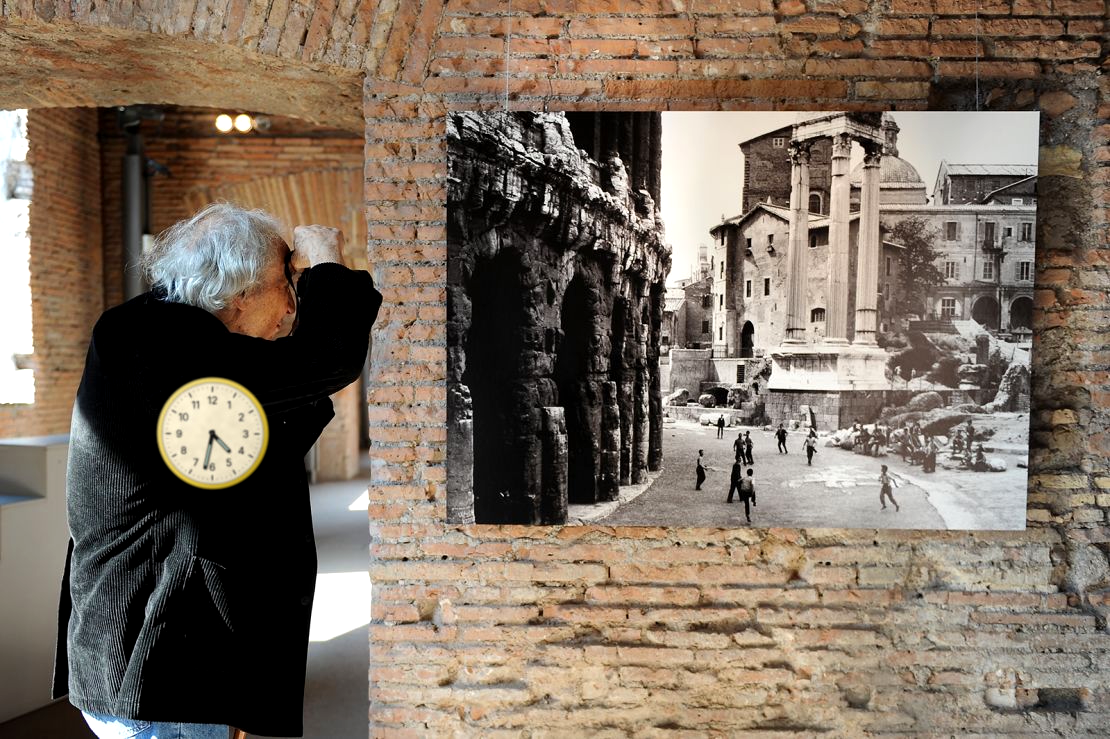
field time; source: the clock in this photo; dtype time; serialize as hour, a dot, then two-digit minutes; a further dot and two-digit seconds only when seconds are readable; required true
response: 4.32
